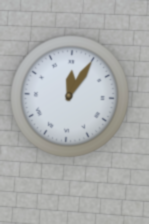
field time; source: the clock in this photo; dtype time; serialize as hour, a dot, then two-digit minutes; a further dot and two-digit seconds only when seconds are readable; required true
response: 12.05
